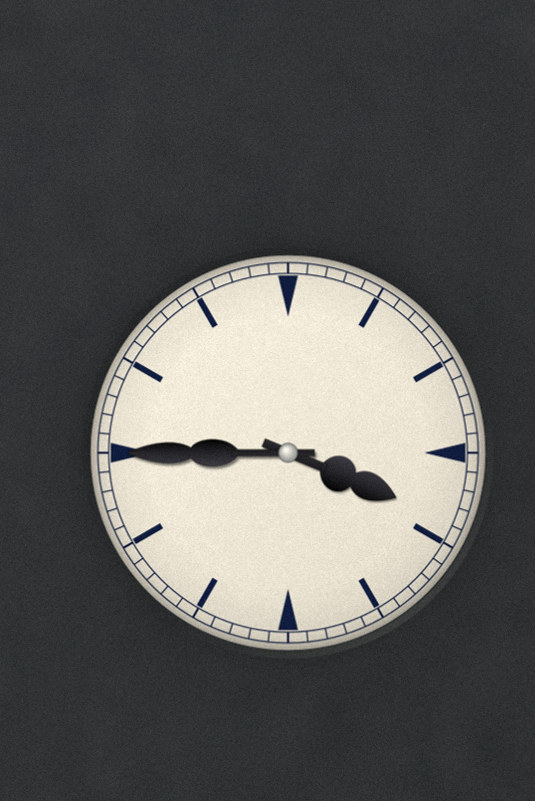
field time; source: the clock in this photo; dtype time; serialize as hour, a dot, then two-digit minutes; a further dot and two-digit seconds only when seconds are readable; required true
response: 3.45
